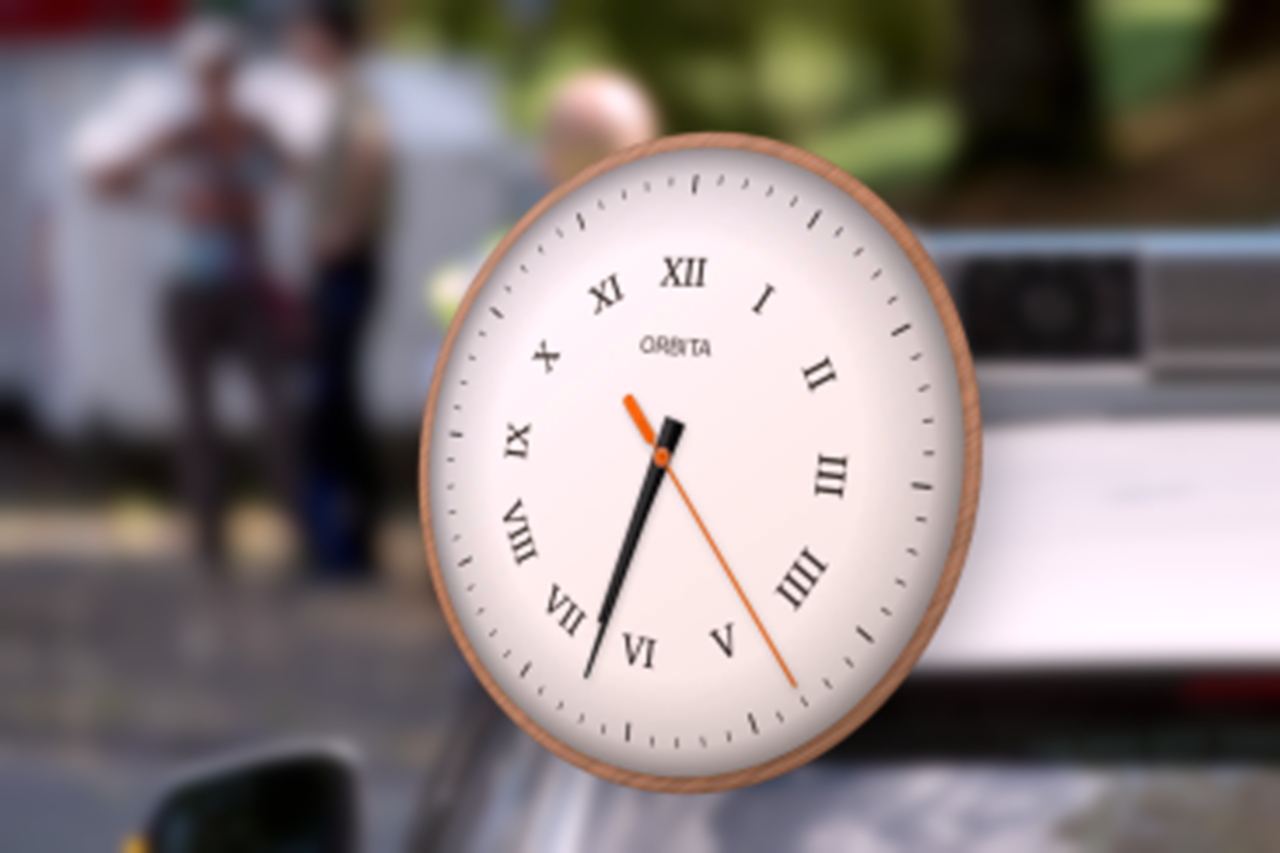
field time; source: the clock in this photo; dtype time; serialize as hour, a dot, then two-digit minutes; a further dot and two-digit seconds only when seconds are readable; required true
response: 6.32.23
